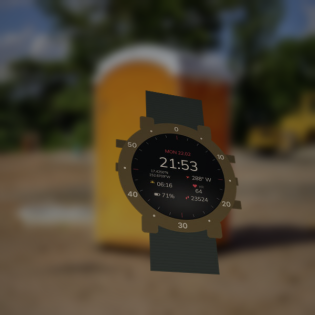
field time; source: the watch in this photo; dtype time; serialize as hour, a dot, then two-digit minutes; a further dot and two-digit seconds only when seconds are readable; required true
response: 21.53
